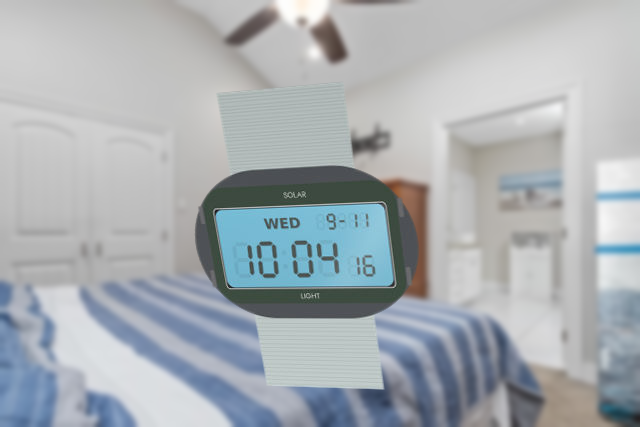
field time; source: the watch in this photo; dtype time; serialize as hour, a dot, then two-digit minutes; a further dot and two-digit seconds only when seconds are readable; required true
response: 10.04.16
